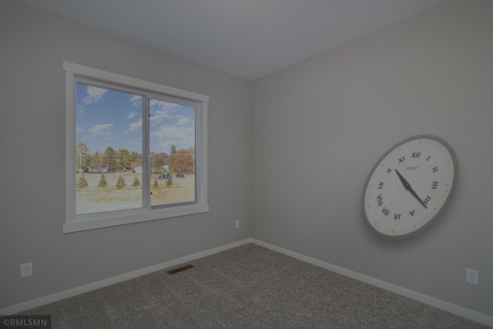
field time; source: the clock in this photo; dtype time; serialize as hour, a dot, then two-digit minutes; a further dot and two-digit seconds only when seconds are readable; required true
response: 10.21
